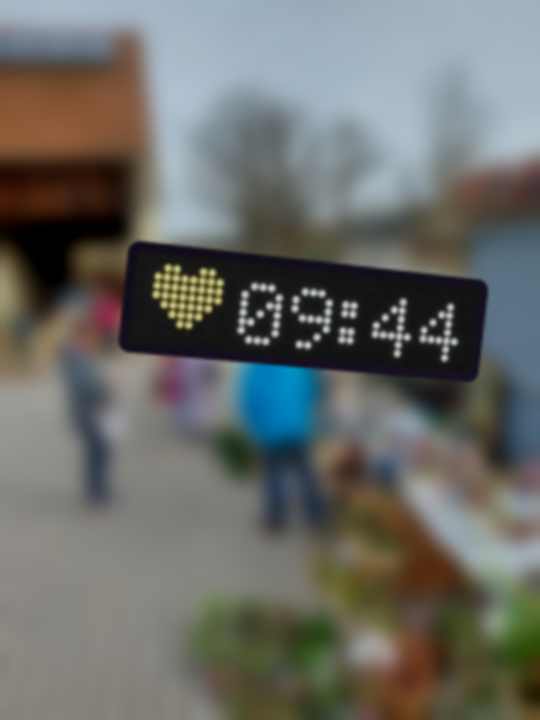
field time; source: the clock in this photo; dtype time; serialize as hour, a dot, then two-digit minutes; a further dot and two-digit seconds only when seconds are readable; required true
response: 9.44
